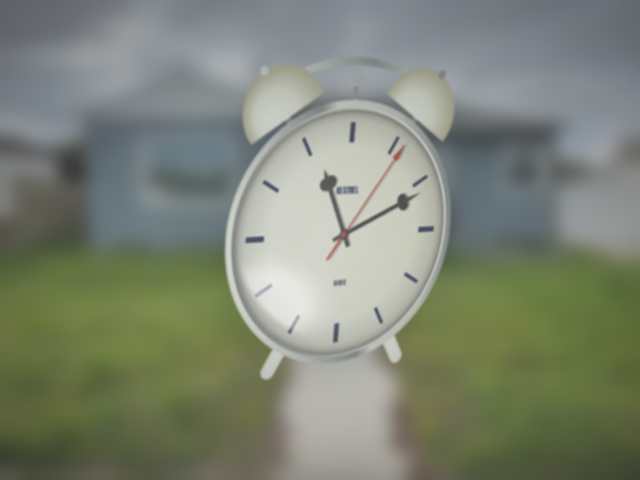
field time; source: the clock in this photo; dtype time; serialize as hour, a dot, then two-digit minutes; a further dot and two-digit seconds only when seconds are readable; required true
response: 11.11.06
